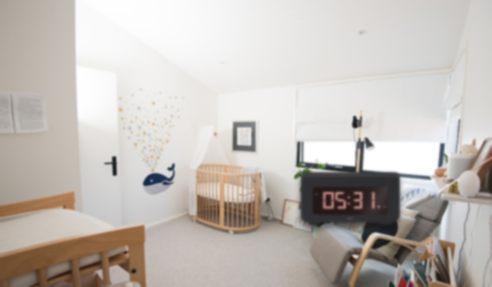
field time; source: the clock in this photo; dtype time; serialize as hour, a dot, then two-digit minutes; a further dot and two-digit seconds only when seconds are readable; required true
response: 5.31
